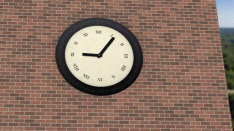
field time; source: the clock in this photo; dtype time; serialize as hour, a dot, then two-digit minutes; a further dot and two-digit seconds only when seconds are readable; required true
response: 9.06
